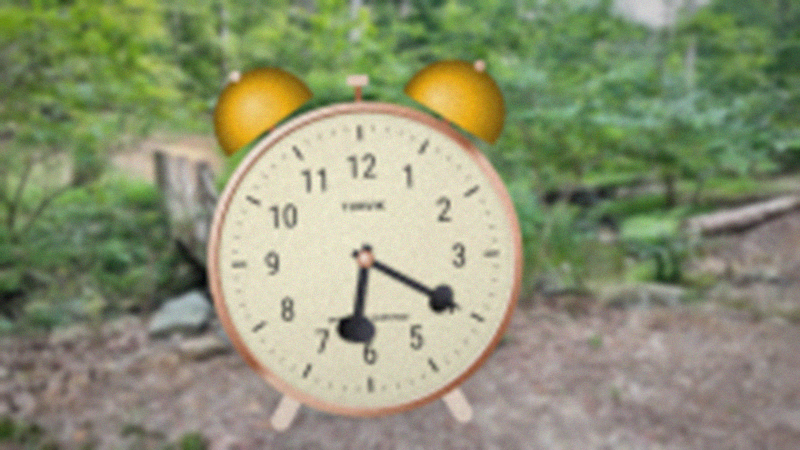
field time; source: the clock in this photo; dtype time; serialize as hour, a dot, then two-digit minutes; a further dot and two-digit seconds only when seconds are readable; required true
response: 6.20
